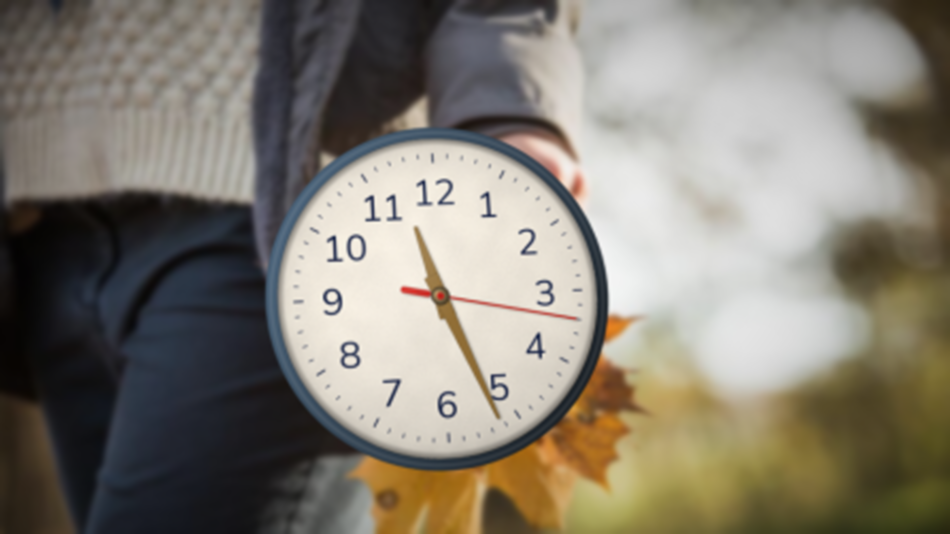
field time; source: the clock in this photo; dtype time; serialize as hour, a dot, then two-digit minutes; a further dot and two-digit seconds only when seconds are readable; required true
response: 11.26.17
